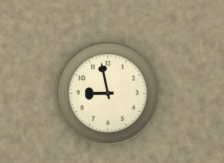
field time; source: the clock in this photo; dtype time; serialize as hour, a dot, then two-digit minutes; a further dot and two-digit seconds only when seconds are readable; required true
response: 8.58
